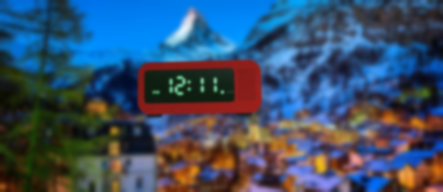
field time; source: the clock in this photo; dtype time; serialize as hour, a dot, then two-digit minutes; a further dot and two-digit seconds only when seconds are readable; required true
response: 12.11
